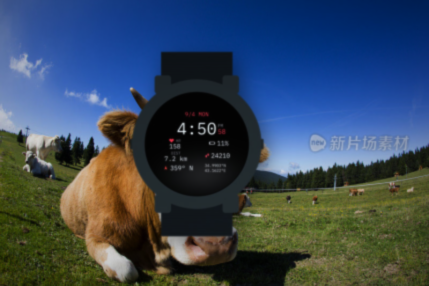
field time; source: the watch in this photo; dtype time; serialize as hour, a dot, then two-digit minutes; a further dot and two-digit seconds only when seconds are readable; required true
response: 4.50
